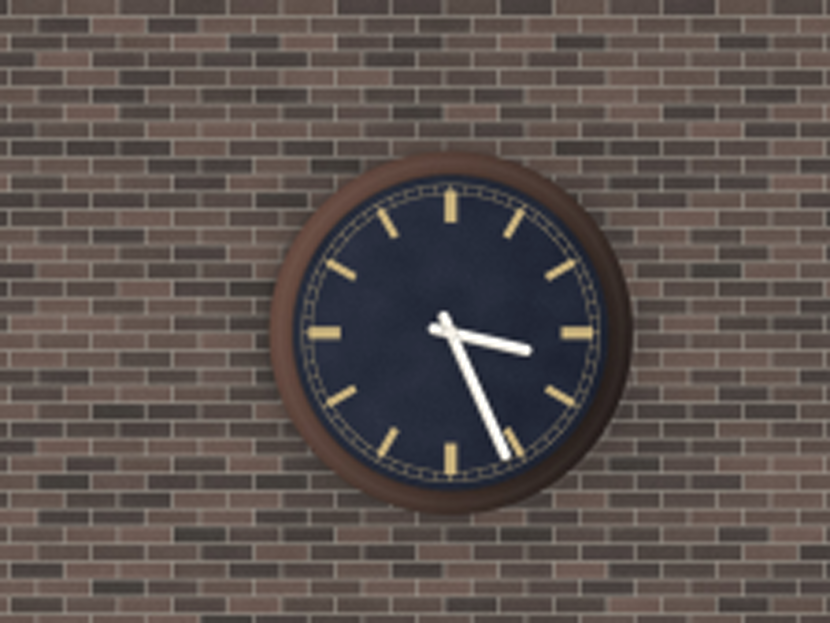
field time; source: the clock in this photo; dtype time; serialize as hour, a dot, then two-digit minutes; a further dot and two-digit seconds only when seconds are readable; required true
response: 3.26
